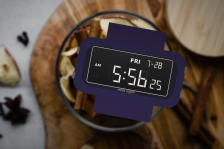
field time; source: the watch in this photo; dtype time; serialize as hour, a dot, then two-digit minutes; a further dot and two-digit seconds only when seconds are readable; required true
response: 5.56.25
